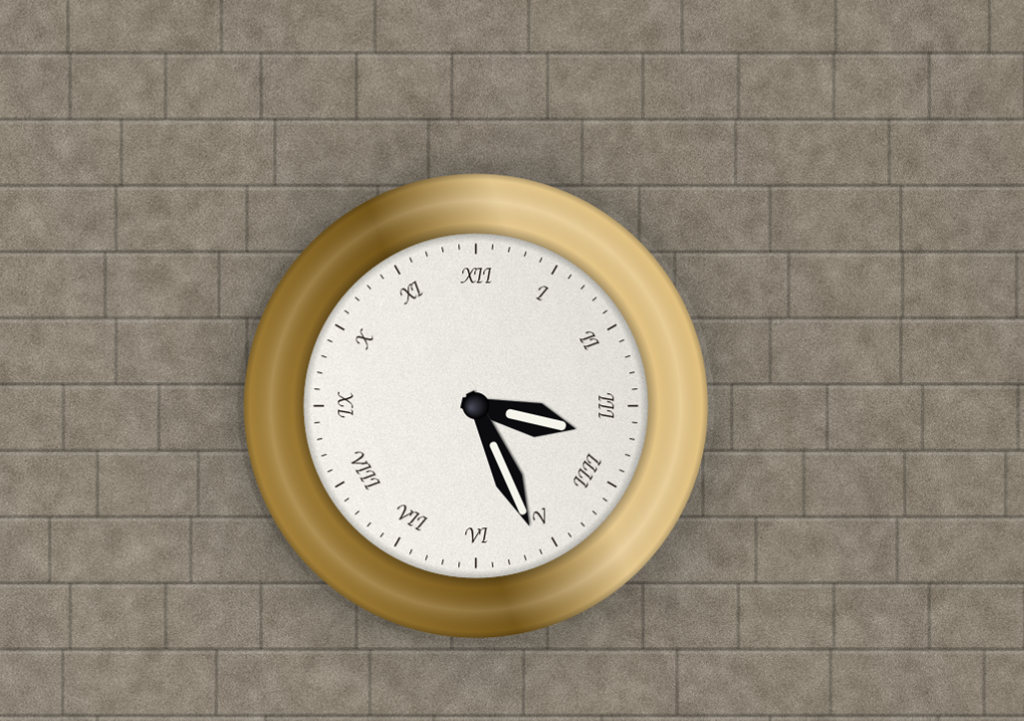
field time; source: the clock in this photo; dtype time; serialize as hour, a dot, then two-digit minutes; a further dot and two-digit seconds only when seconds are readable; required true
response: 3.26
